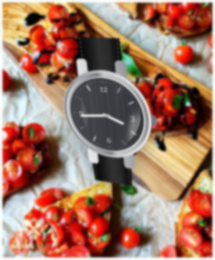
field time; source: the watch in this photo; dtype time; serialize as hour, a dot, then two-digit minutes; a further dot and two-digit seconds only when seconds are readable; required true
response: 3.44
